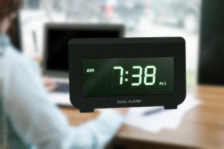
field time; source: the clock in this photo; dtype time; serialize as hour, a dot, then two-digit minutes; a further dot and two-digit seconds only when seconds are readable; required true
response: 7.38
